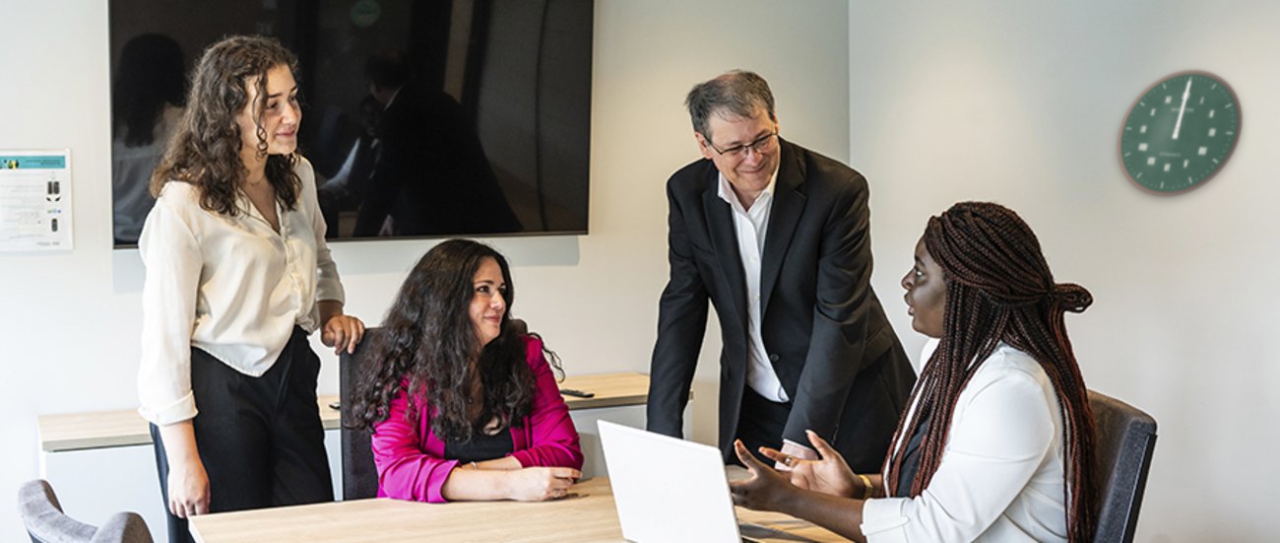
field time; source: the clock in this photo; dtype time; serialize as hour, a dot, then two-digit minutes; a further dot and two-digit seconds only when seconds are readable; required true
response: 12.00
